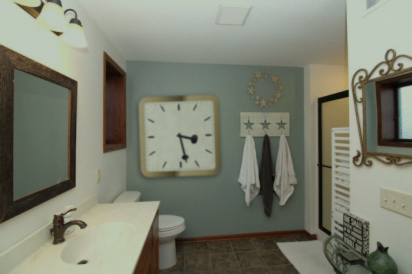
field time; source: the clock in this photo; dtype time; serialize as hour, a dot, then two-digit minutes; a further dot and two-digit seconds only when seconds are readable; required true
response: 3.28
